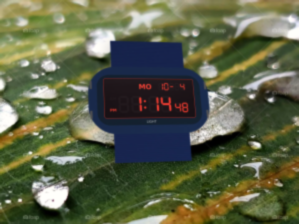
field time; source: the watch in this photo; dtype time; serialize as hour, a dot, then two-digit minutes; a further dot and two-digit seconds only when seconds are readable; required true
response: 1.14.48
